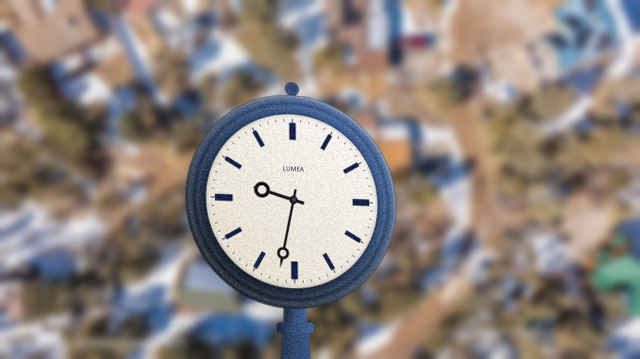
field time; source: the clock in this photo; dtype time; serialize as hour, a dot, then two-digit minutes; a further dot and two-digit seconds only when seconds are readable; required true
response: 9.32
